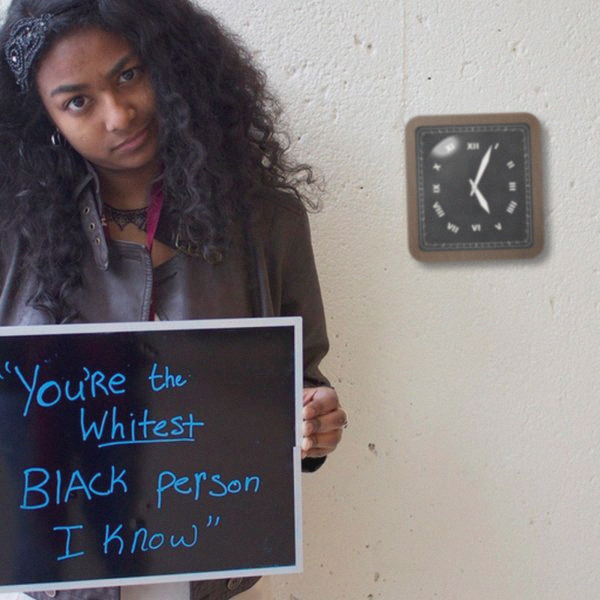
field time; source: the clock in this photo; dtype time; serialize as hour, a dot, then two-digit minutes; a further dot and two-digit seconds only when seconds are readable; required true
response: 5.04
